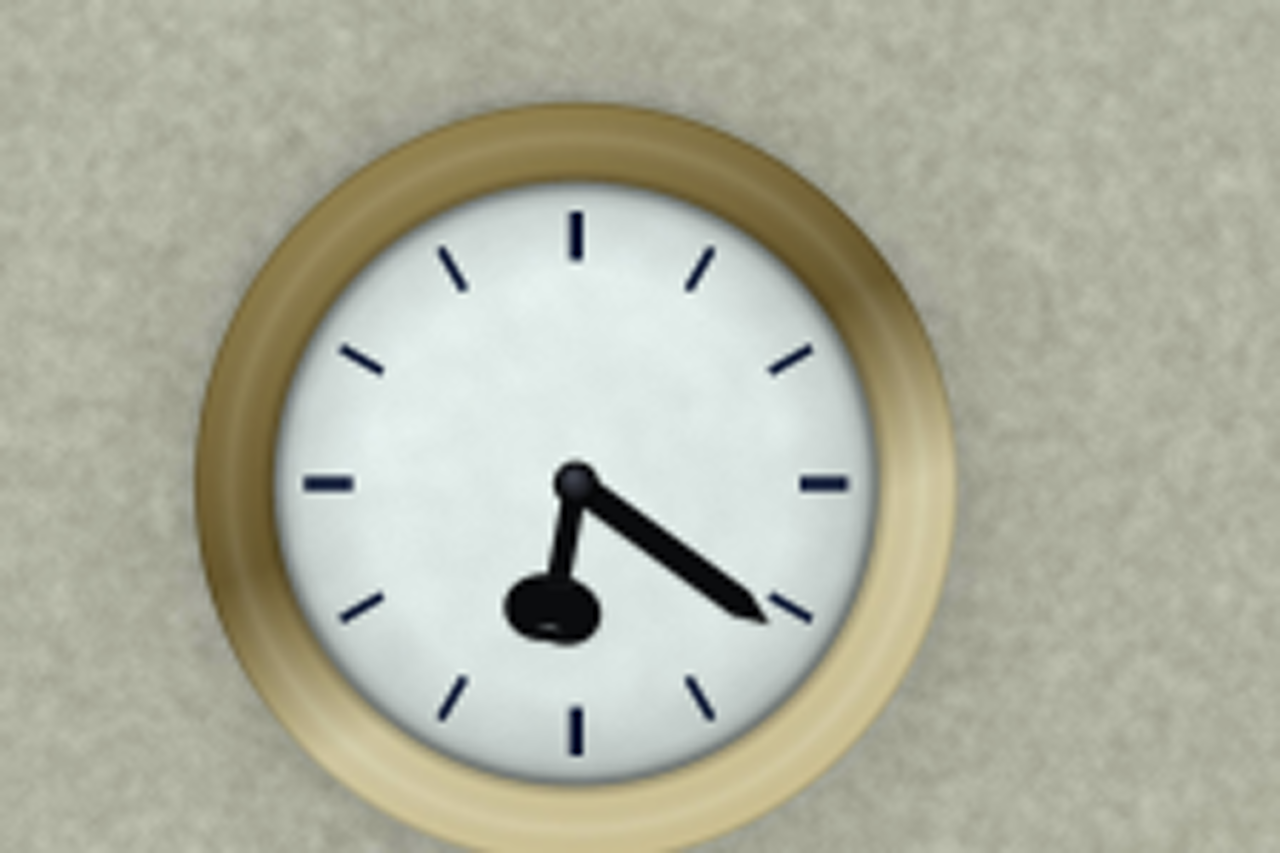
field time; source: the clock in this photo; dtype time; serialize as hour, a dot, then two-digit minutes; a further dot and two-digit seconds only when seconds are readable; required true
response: 6.21
